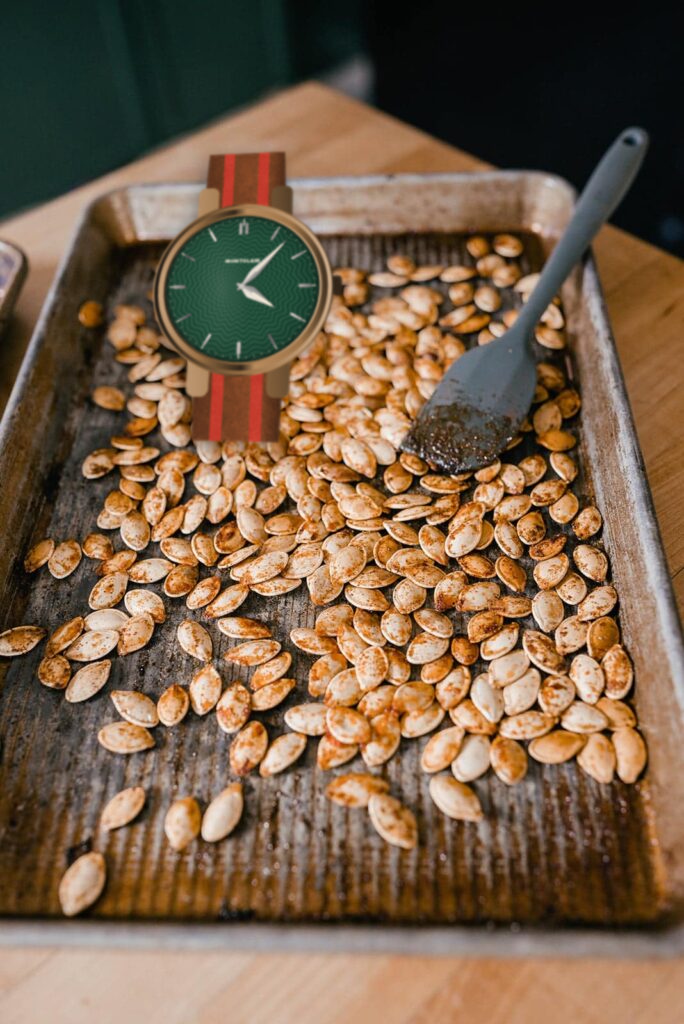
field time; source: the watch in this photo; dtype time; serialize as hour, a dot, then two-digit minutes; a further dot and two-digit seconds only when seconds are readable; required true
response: 4.07
